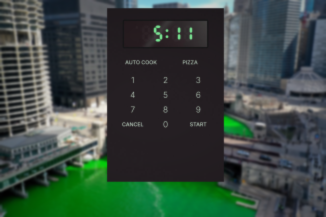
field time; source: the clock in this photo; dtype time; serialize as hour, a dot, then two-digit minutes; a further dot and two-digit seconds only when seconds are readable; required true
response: 5.11
